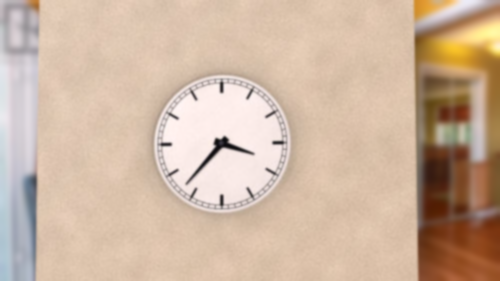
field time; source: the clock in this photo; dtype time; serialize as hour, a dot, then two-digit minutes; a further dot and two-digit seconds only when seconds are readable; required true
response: 3.37
